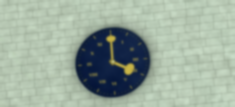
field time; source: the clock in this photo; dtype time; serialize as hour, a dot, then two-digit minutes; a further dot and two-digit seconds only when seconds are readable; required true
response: 4.00
